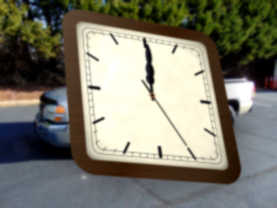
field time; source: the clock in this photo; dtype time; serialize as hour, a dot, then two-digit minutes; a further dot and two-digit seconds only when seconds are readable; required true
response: 12.00.25
